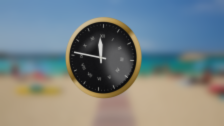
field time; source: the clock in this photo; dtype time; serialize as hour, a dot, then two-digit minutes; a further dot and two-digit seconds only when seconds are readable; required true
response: 11.46
